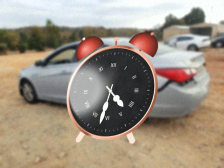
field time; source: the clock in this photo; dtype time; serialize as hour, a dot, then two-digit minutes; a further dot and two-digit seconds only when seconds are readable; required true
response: 4.32
